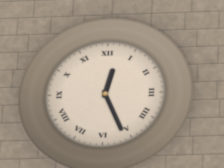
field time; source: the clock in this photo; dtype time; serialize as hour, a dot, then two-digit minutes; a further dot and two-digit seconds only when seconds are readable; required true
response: 12.26
